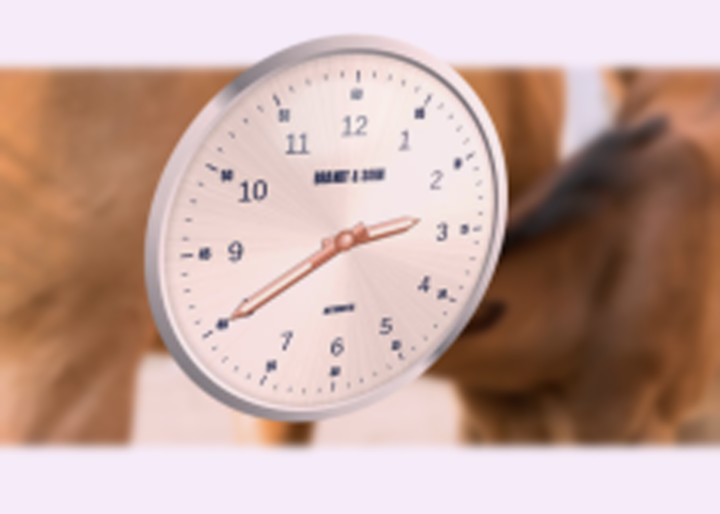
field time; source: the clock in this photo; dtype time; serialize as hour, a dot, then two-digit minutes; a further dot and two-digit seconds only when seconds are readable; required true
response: 2.40
